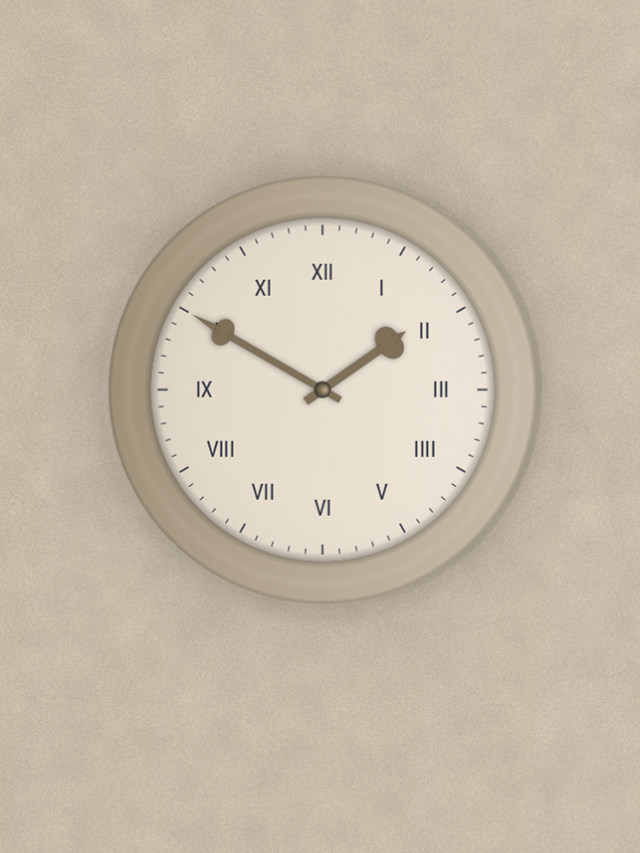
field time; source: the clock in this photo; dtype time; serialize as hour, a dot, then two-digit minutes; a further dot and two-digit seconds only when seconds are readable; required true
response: 1.50
